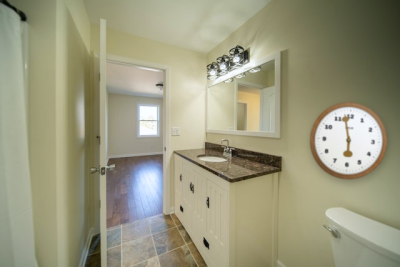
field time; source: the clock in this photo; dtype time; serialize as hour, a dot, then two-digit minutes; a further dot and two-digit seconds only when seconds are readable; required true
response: 5.58
